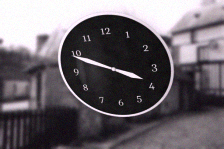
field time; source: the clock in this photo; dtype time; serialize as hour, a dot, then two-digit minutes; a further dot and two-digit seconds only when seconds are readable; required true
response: 3.49
